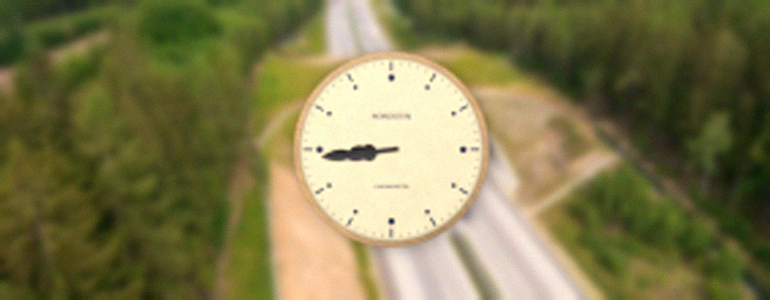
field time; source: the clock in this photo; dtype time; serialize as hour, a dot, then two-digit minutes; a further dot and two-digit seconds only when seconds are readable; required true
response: 8.44
